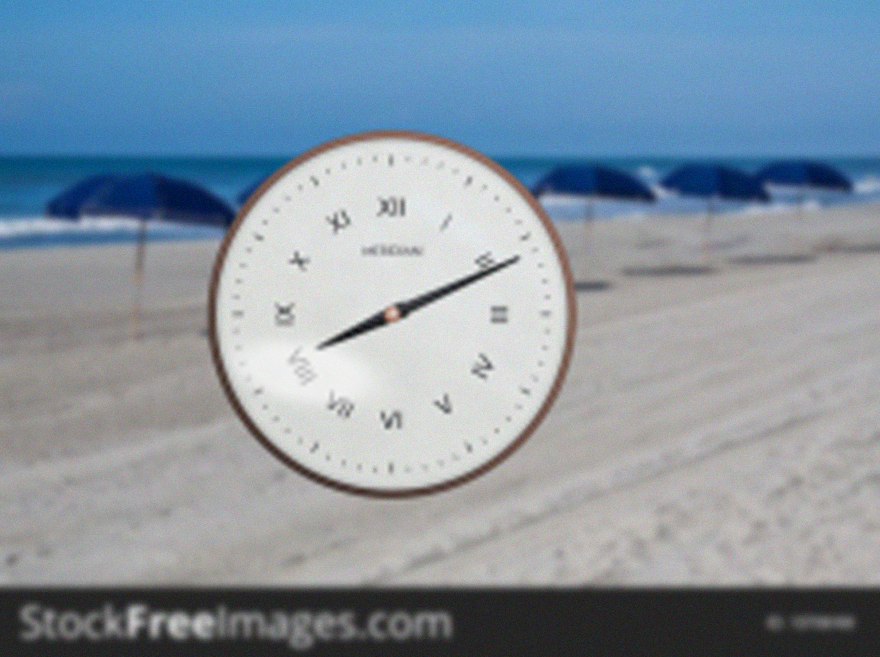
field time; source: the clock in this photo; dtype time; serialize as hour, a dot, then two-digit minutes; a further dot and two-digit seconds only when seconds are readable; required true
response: 8.11
